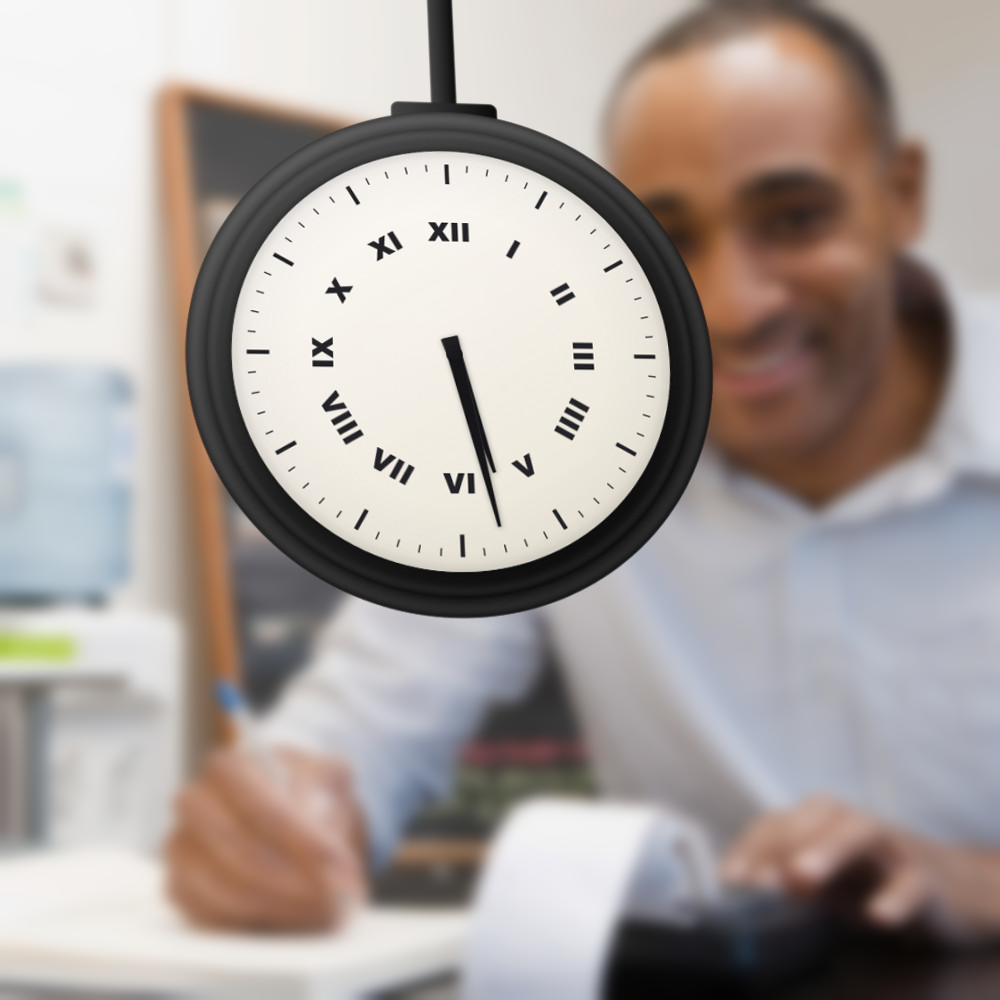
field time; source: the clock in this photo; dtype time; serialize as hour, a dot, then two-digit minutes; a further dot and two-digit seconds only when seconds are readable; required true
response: 5.28
